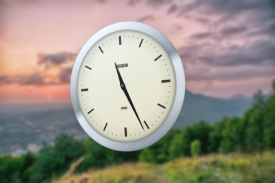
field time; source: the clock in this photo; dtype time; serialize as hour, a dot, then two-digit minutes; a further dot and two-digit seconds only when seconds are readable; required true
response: 11.26
